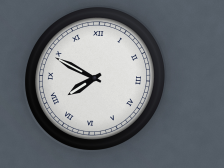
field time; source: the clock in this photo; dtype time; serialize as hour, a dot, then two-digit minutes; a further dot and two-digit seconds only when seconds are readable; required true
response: 7.49
